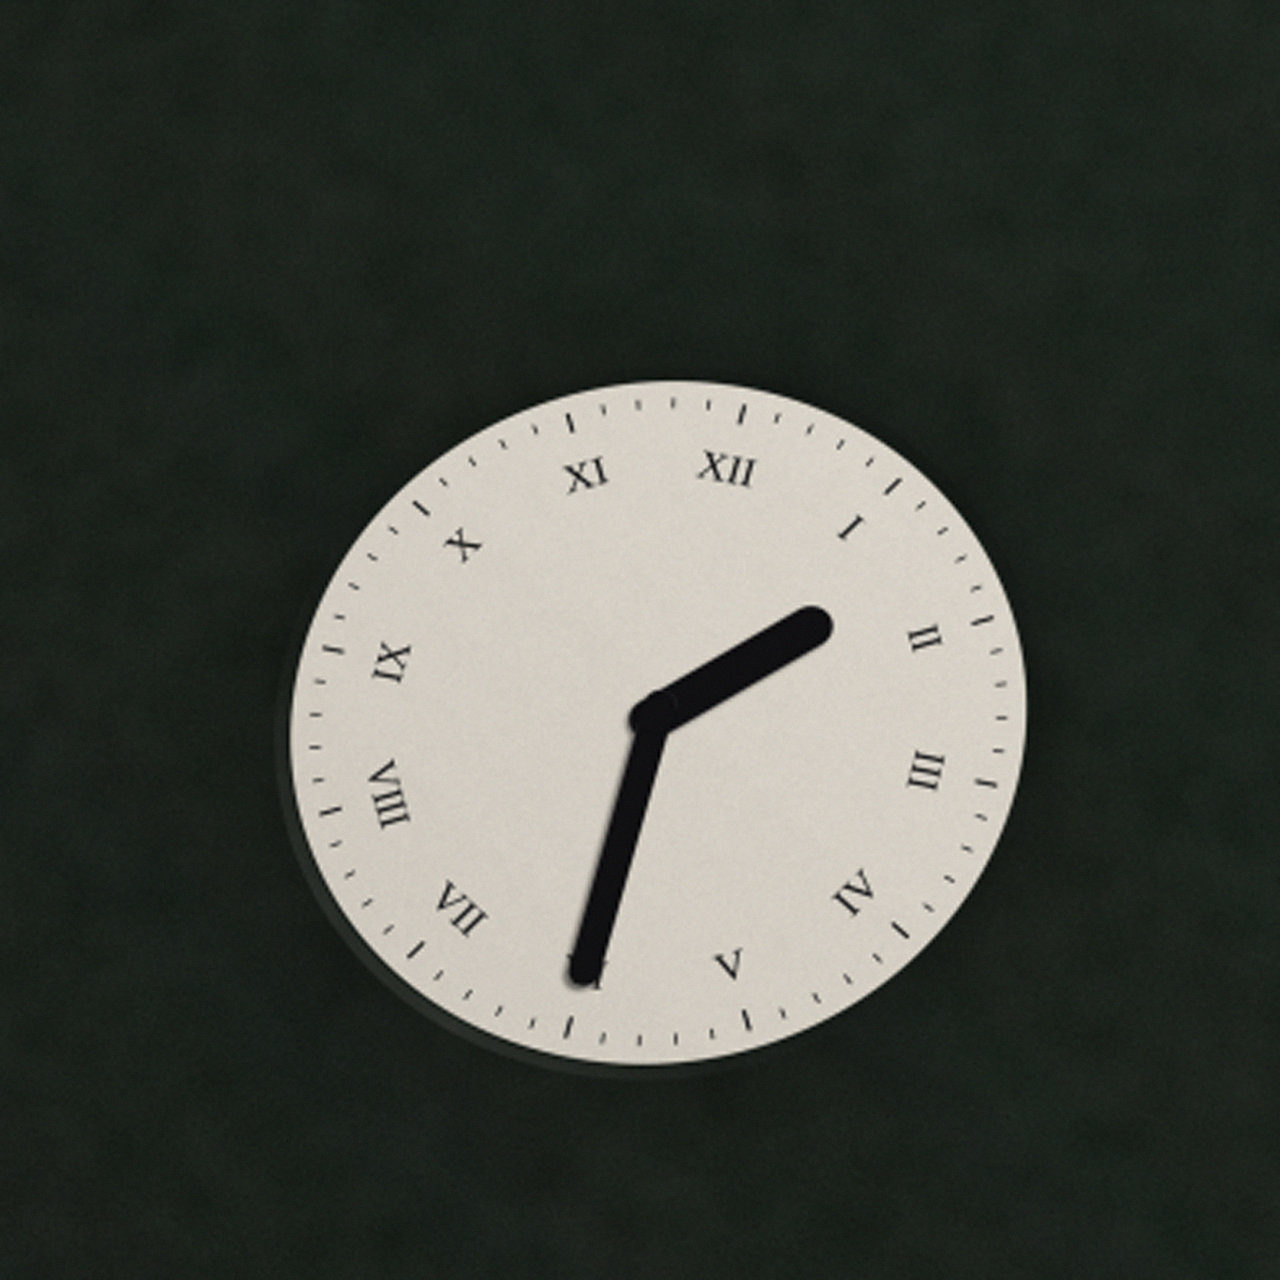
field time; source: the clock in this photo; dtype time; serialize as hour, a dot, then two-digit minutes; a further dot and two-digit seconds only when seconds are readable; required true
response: 1.30
